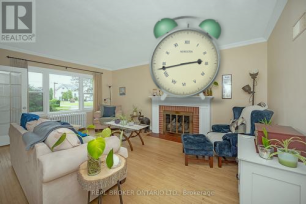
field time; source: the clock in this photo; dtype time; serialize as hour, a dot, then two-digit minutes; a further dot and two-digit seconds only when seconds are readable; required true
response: 2.43
